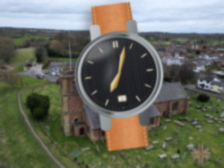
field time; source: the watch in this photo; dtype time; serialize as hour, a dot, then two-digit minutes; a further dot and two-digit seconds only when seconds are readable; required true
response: 7.03
